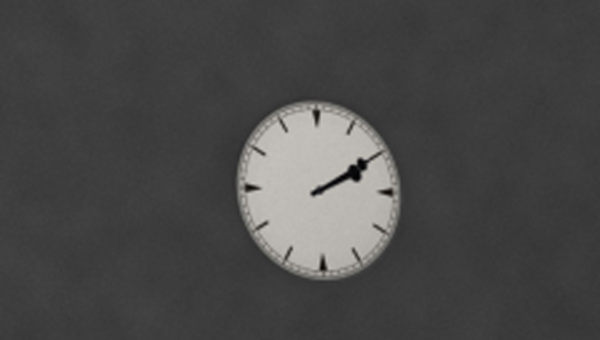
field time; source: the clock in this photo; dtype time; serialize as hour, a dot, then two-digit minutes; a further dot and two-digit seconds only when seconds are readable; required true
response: 2.10
